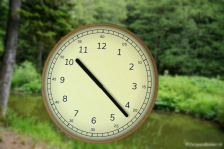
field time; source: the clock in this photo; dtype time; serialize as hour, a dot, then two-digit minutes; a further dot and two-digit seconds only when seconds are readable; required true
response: 10.22
